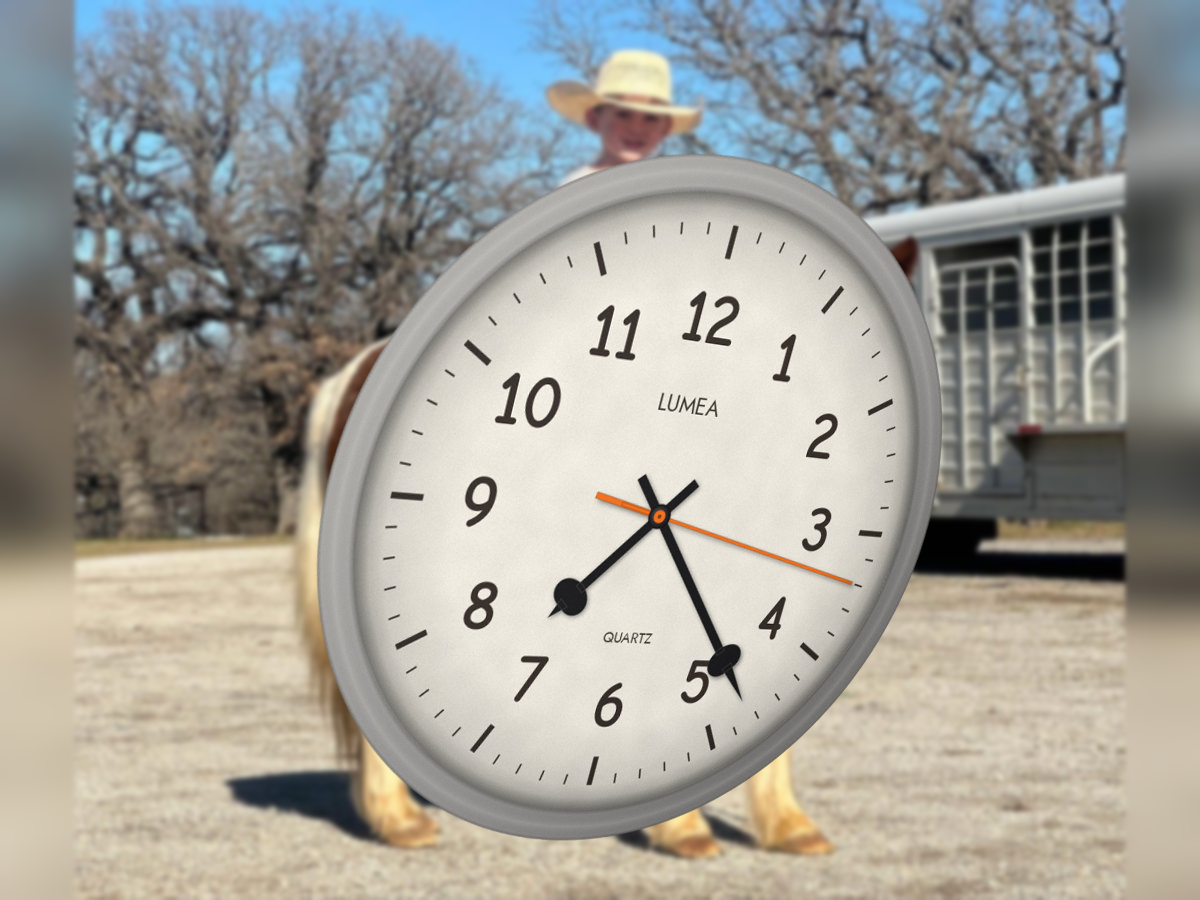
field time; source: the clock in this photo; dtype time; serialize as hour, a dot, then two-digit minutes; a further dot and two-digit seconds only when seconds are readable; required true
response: 7.23.17
